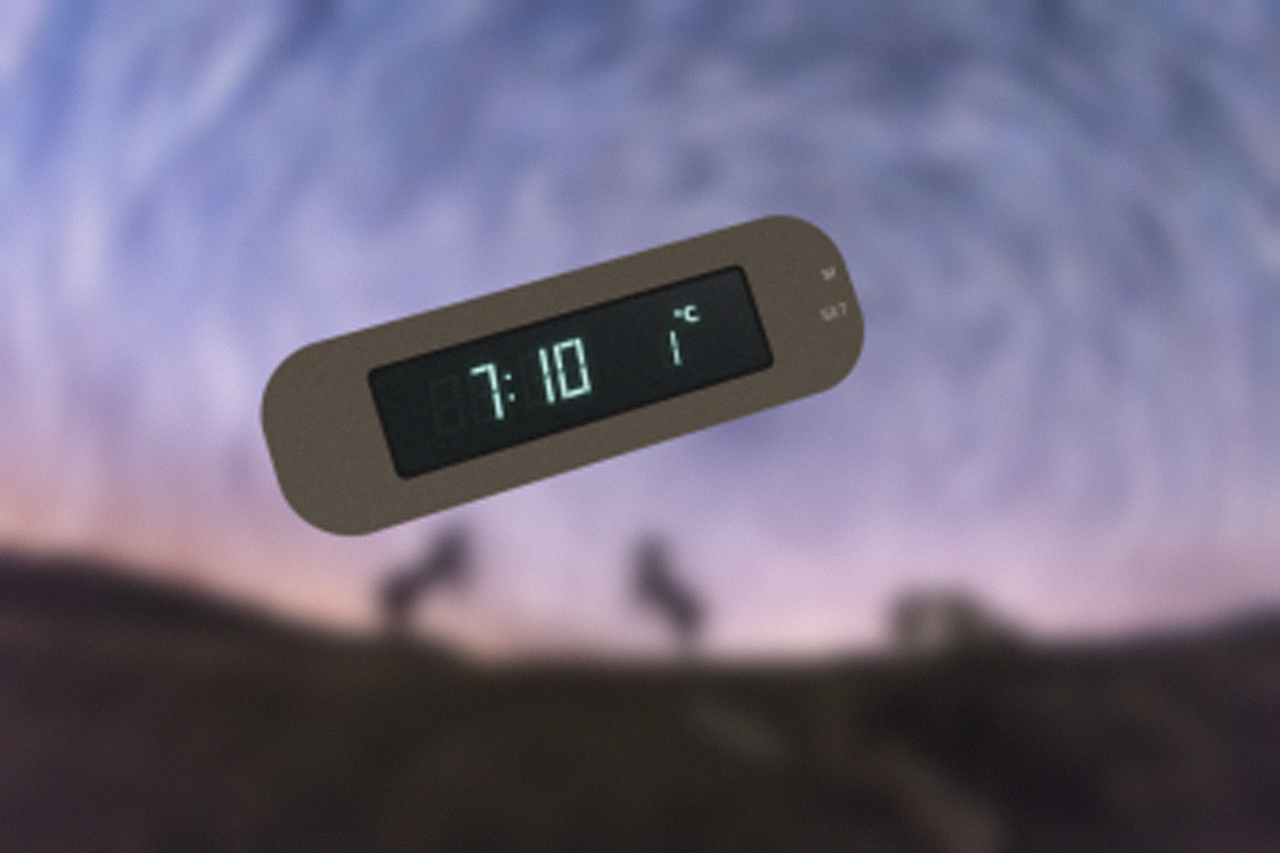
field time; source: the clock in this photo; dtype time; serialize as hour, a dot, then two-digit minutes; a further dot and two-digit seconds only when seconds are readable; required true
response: 7.10
